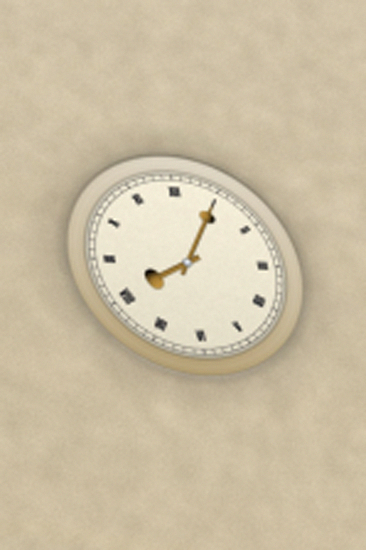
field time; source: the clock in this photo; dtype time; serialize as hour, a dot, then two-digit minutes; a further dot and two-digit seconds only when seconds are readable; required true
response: 8.05
